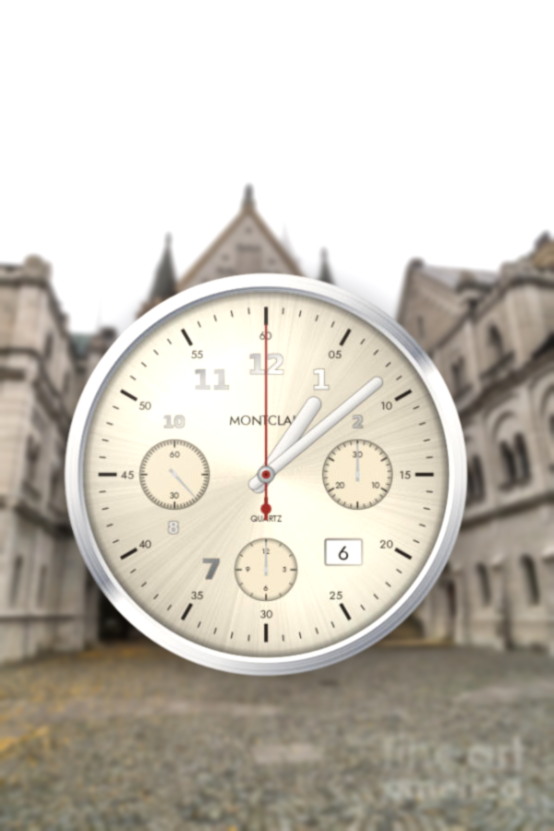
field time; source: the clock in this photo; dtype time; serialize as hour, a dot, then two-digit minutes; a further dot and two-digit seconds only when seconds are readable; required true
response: 1.08.23
